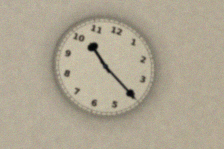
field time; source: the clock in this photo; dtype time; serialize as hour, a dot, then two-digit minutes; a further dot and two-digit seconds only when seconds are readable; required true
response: 10.20
